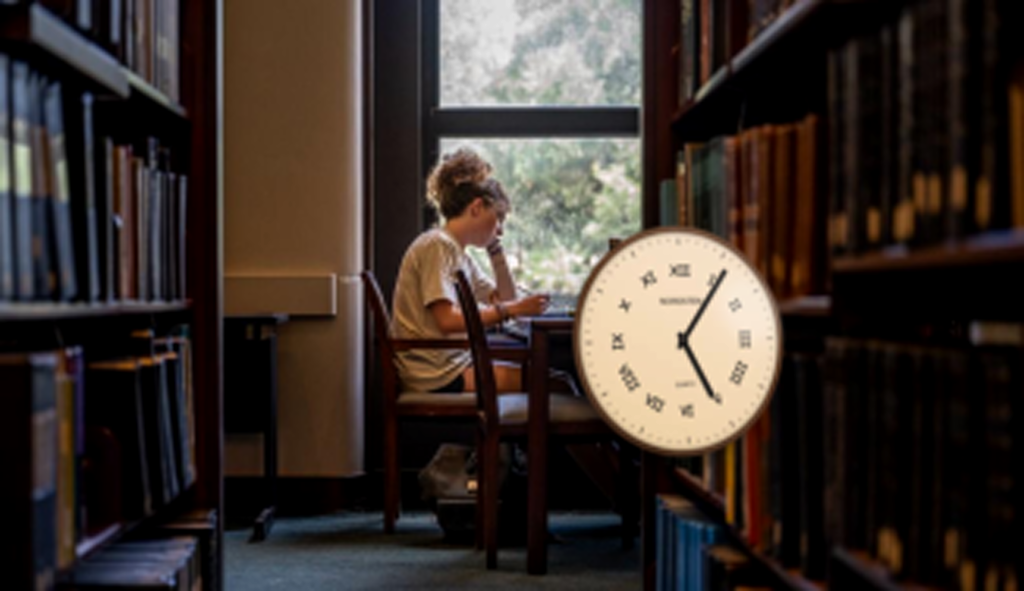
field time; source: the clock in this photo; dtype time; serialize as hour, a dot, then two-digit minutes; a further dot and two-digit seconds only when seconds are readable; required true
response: 5.06
